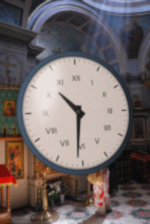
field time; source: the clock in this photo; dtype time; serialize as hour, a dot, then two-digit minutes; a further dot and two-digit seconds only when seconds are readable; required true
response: 10.31
